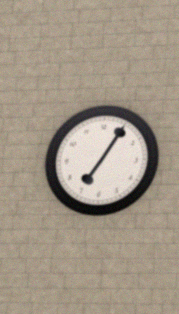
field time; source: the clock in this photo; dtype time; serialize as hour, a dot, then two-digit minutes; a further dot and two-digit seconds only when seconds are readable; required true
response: 7.05
